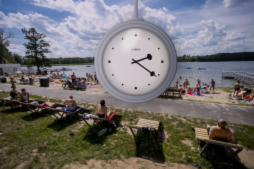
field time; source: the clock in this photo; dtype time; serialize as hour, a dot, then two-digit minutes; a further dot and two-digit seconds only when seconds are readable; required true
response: 2.21
